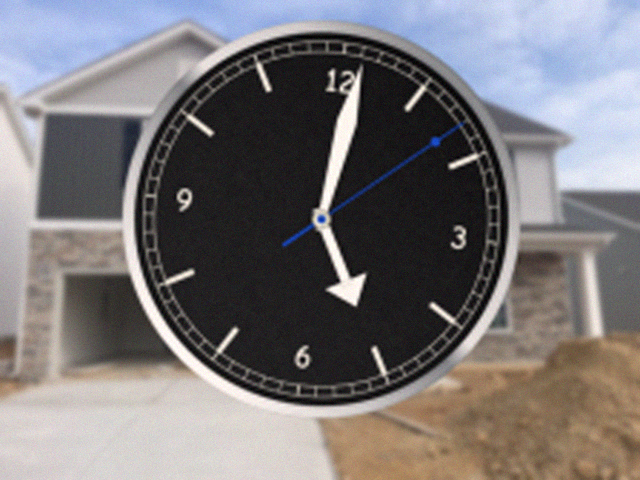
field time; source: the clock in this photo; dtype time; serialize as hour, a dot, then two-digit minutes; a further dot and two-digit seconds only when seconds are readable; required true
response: 5.01.08
